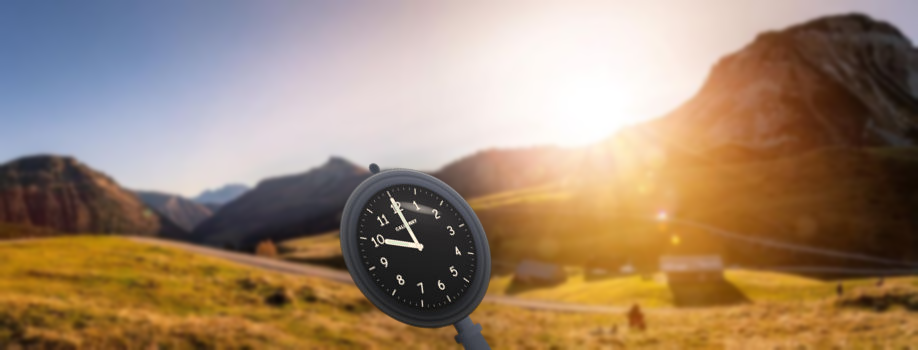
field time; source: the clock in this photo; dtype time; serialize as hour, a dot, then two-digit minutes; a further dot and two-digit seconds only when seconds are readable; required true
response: 10.00
